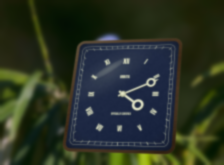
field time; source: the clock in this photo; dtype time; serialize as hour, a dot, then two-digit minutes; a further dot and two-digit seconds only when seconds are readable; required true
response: 4.11
